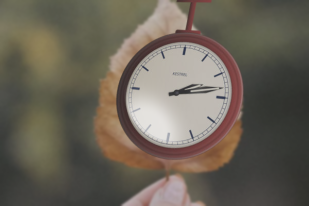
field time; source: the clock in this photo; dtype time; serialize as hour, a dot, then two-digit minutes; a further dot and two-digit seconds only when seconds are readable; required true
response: 2.13
